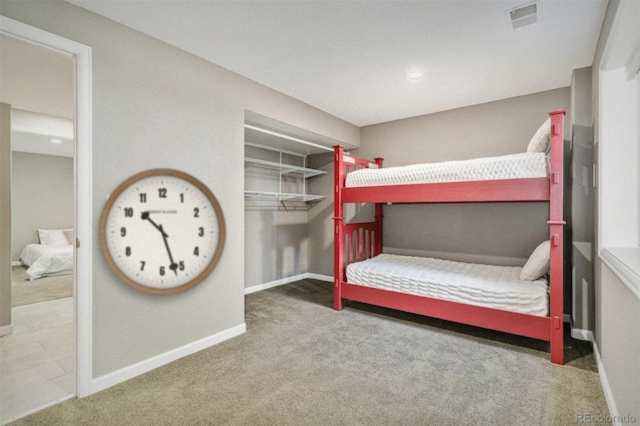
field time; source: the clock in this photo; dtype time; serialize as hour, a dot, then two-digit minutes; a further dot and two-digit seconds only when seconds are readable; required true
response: 10.27
